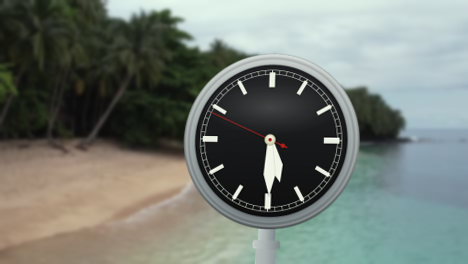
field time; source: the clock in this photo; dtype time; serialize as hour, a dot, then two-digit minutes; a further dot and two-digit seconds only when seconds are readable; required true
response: 5.29.49
